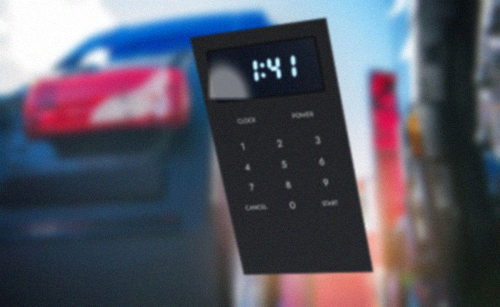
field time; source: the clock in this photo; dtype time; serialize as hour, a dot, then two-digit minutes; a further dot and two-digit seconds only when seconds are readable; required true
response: 1.41
